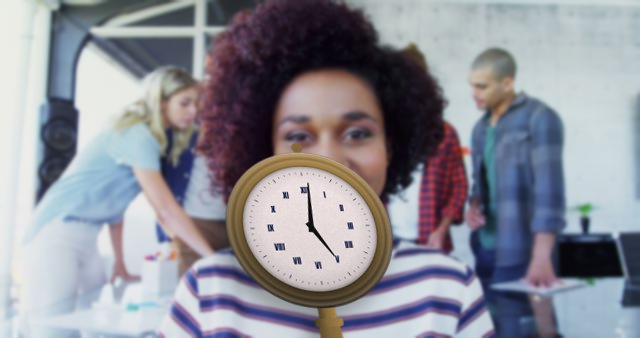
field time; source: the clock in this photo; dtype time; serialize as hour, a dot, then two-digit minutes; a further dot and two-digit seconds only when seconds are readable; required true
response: 5.01
